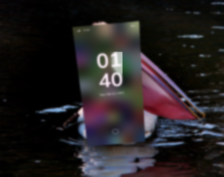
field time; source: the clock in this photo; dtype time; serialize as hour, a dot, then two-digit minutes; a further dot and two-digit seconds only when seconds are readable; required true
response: 1.40
